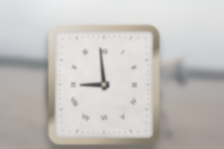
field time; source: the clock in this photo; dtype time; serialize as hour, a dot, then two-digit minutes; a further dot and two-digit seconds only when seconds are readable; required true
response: 8.59
